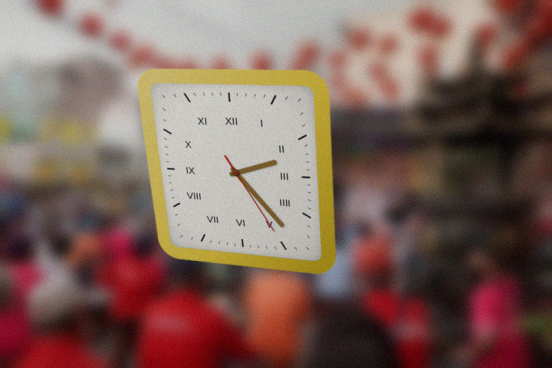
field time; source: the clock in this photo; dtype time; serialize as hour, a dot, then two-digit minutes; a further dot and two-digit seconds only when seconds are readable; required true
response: 2.23.25
